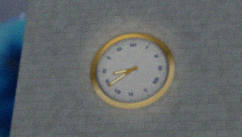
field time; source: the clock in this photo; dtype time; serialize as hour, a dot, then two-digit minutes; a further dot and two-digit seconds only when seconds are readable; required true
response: 8.39
